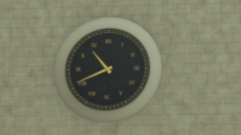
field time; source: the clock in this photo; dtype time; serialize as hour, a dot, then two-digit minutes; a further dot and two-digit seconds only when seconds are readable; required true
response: 10.41
